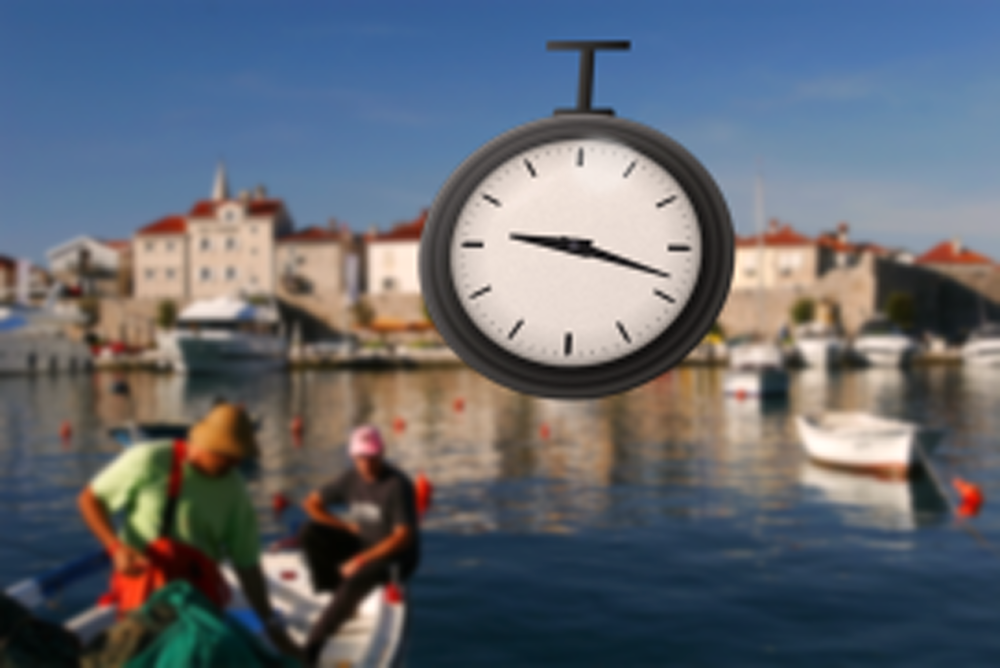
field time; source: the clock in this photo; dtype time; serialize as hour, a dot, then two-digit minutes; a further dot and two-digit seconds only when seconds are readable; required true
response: 9.18
